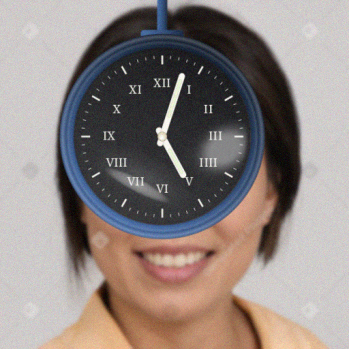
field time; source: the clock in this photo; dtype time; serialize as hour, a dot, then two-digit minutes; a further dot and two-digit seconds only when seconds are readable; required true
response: 5.03
